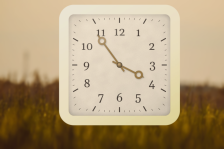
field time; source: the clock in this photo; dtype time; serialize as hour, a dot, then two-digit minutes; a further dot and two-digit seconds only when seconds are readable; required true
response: 3.54
